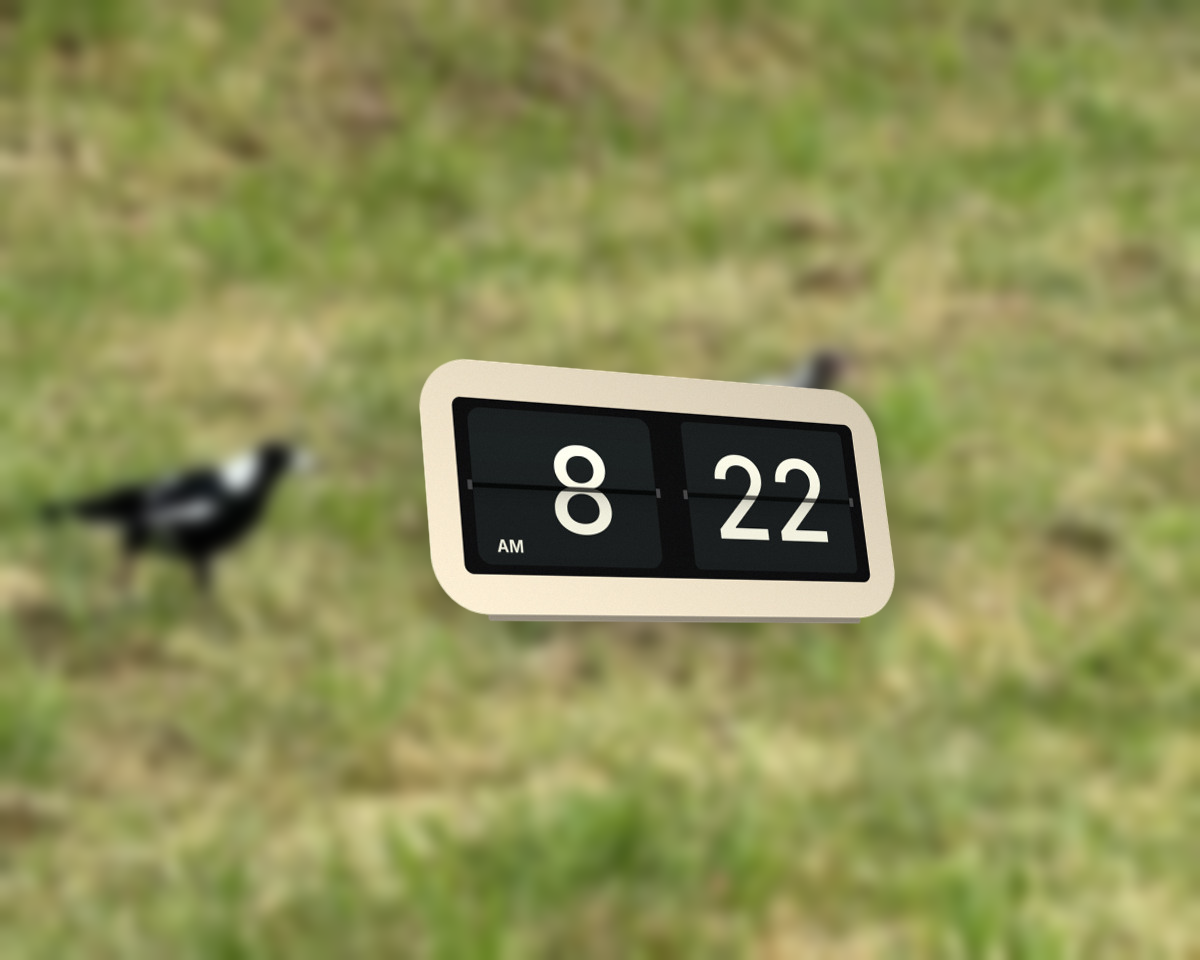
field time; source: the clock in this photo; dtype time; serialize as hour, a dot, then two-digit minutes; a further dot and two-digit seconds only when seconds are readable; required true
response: 8.22
